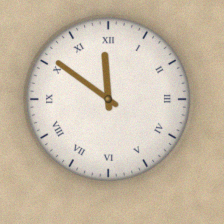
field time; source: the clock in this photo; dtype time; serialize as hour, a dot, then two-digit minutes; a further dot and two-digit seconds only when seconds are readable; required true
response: 11.51
